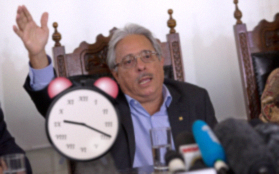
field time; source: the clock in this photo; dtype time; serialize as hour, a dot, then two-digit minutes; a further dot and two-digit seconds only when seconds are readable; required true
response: 9.19
